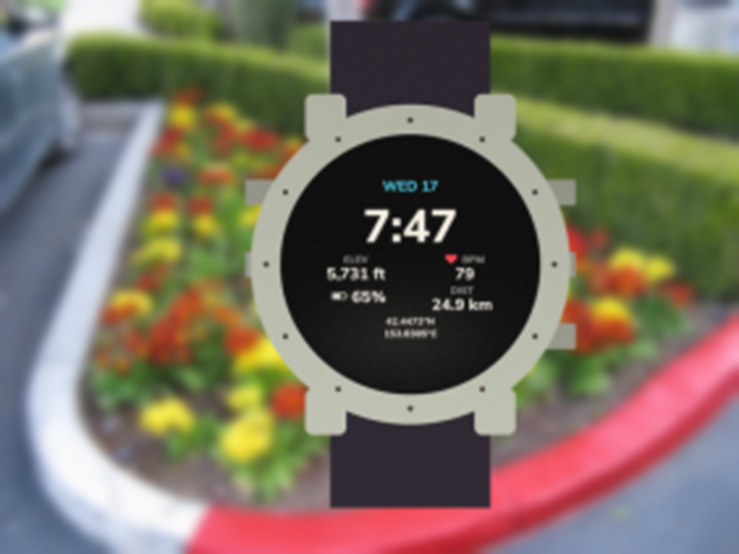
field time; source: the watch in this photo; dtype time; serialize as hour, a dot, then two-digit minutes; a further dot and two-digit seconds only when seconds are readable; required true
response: 7.47
